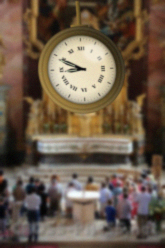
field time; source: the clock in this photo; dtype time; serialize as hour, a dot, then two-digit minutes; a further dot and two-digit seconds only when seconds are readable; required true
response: 8.49
